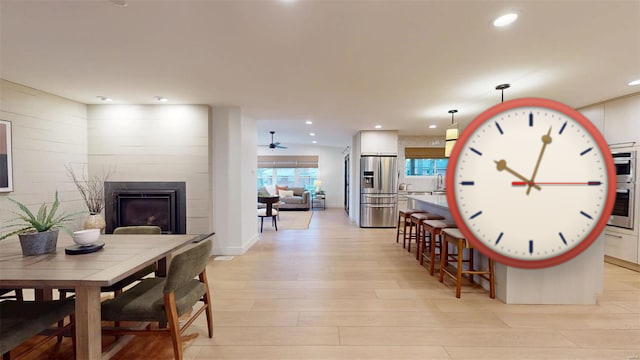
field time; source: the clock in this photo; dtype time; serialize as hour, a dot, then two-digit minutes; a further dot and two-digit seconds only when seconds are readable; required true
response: 10.03.15
